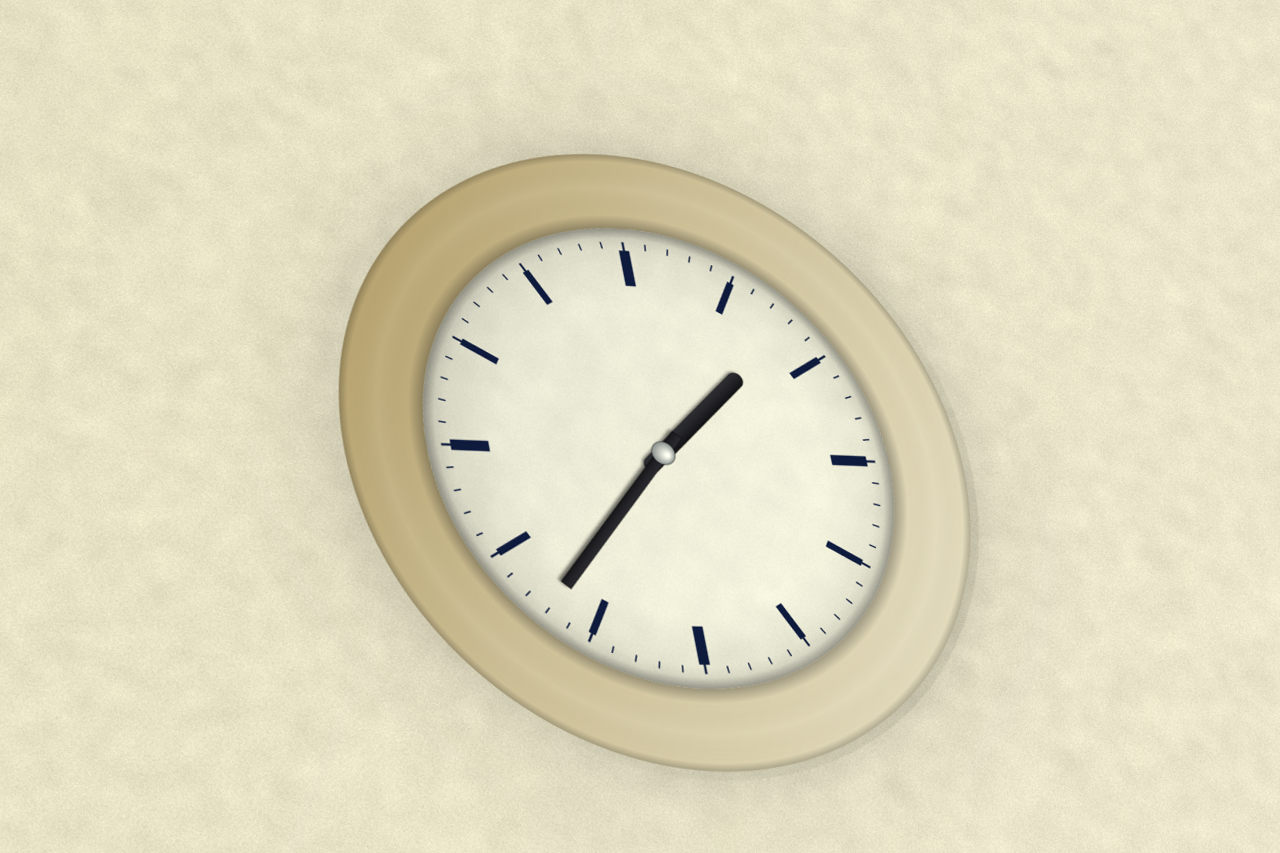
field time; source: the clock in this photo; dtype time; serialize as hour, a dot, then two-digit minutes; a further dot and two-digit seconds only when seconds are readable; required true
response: 1.37
